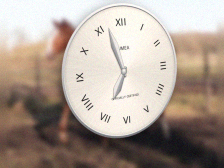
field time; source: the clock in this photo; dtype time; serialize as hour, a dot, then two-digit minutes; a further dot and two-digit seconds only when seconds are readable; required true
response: 6.57
